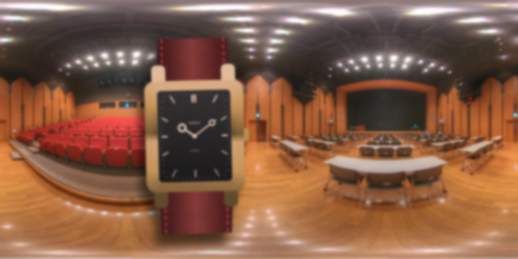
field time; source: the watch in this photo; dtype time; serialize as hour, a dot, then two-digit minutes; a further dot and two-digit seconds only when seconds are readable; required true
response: 10.09
